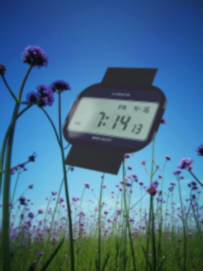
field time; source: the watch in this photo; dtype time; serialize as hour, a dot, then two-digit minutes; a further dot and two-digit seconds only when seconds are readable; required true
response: 7.14
